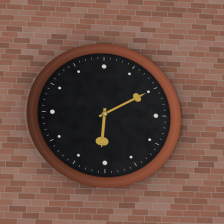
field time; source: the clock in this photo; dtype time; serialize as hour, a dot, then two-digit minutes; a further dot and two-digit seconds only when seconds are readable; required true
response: 6.10
